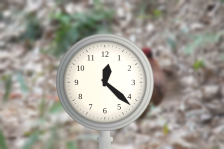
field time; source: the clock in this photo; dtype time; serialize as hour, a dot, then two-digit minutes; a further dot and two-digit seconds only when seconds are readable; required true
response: 12.22
